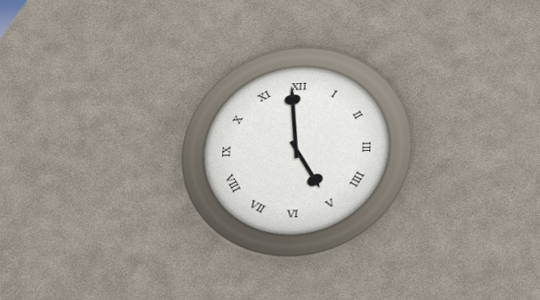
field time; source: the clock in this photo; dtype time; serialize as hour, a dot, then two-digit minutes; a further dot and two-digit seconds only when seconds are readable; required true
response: 4.59
